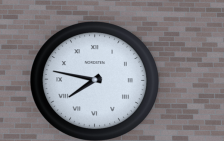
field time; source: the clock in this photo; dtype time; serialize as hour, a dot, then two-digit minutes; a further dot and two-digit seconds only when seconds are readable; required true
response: 7.47
